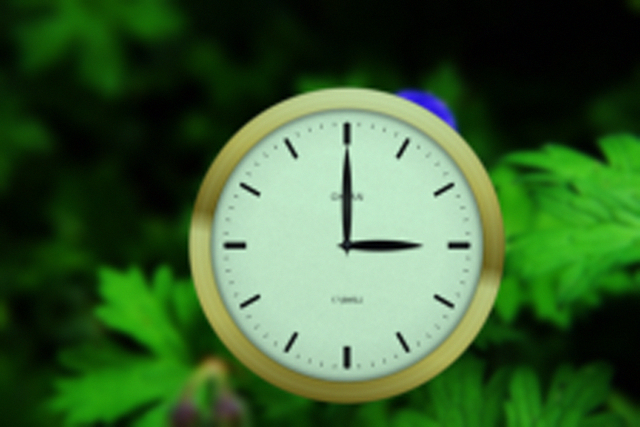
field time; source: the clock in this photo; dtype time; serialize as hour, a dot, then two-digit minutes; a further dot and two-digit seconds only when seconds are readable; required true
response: 3.00
